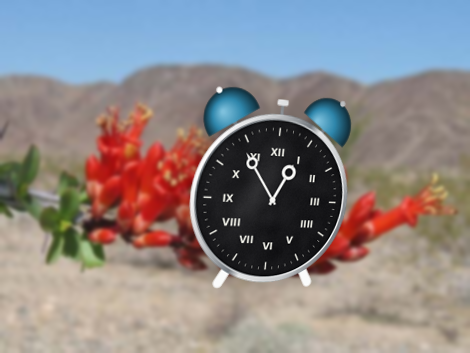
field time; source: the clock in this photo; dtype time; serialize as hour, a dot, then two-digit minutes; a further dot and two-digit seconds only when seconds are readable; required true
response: 12.54
